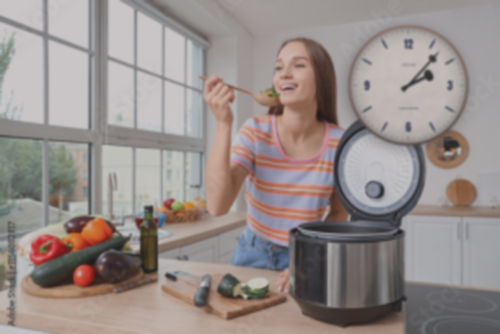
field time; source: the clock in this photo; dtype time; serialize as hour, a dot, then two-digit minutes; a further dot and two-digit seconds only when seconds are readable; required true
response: 2.07
